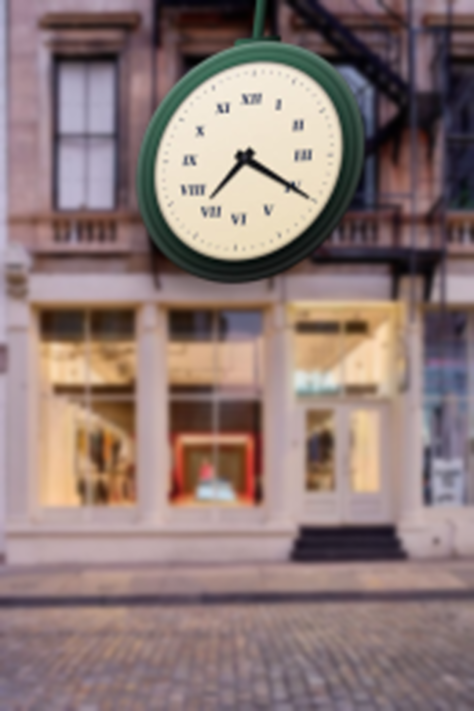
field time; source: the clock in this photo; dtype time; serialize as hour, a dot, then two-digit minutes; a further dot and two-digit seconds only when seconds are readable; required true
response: 7.20
